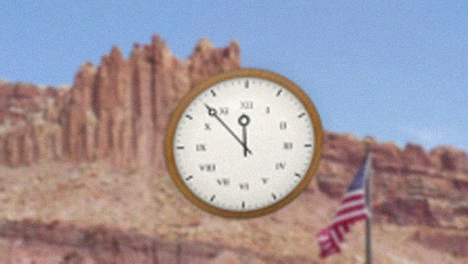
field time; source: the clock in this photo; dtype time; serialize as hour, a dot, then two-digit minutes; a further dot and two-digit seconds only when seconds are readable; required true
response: 11.53
